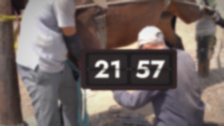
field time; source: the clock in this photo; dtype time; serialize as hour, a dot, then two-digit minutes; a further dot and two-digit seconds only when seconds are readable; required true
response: 21.57
